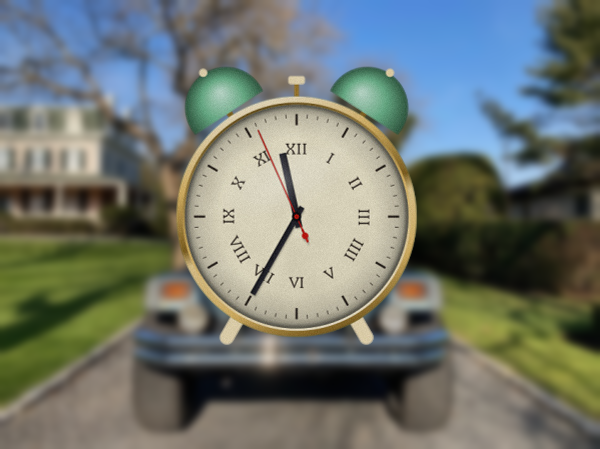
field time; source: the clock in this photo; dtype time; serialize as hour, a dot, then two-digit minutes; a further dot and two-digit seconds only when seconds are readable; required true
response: 11.34.56
